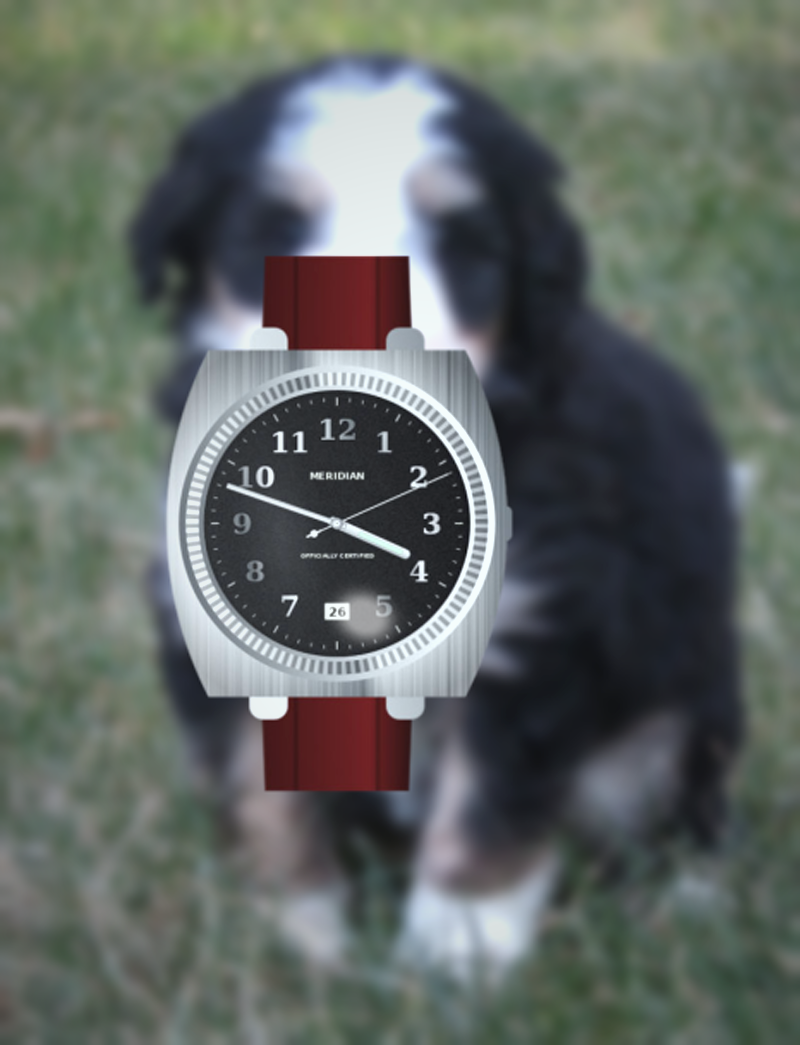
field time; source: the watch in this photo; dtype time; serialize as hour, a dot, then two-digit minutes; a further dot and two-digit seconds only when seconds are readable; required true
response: 3.48.11
